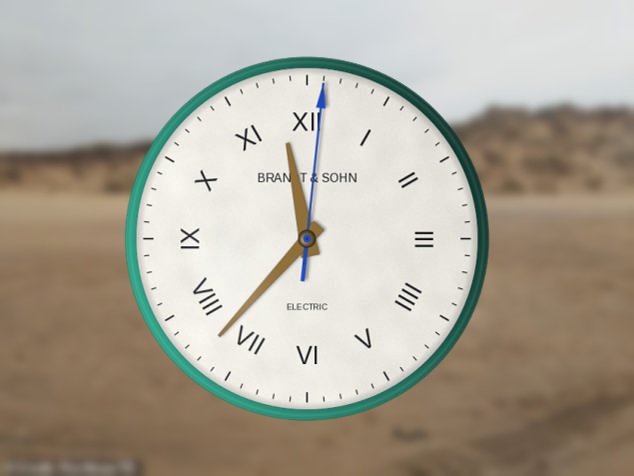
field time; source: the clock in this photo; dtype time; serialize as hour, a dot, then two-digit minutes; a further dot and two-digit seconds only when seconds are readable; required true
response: 11.37.01
